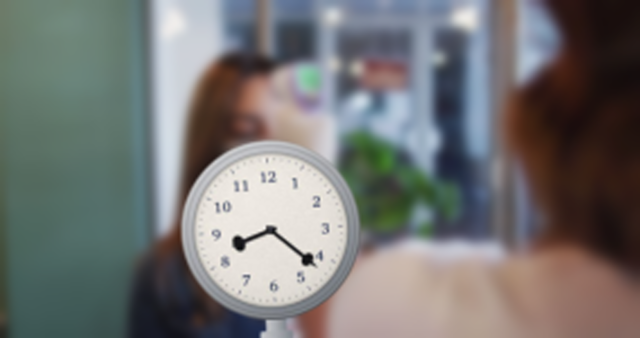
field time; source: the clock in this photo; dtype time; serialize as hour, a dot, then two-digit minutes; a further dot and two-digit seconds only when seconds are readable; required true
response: 8.22
